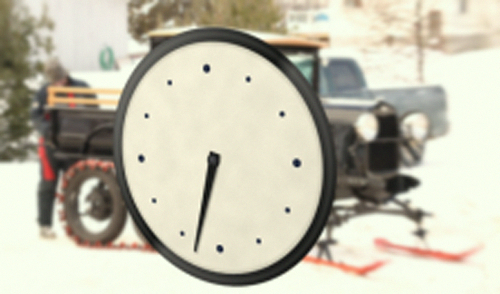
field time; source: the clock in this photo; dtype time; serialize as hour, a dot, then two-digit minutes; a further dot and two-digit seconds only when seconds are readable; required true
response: 6.33
